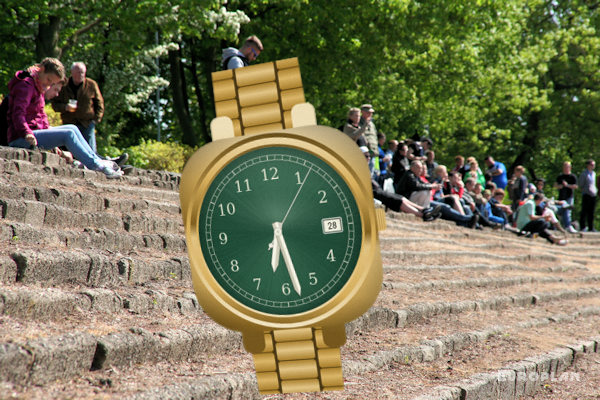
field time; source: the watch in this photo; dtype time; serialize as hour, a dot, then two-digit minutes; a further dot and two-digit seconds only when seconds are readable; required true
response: 6.28.06
